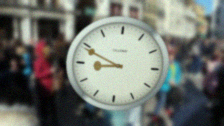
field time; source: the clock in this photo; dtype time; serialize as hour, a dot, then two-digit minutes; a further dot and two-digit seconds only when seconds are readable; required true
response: 8.49
